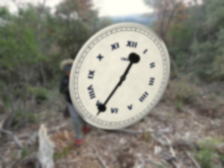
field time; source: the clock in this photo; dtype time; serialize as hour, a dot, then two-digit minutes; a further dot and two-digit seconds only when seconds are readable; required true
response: 12.34
